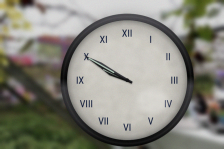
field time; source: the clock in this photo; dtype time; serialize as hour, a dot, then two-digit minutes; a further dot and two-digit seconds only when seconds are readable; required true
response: 9.50
